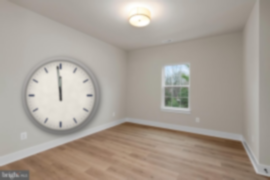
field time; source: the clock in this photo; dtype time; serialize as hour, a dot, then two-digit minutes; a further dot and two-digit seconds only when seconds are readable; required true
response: 11.59
